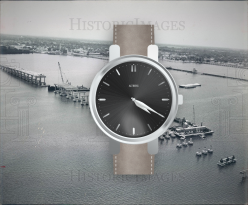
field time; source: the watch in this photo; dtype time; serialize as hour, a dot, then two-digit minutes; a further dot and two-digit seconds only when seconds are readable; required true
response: 4.20
